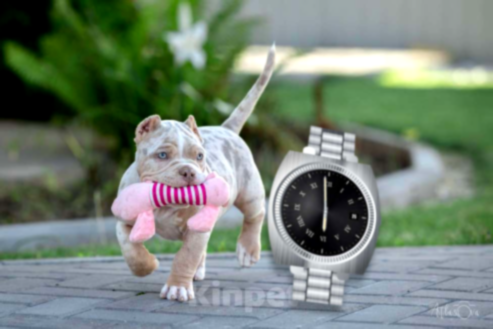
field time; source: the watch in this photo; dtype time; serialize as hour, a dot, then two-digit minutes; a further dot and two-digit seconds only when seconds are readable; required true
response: 5.59
